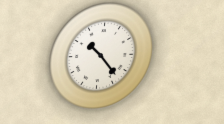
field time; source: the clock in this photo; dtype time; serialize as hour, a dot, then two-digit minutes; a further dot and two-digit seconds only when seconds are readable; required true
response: 10.23
